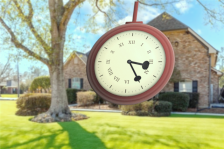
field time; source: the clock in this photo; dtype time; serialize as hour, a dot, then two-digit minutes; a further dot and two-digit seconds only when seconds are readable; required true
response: 3.25
